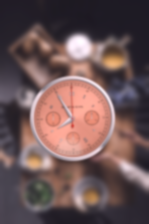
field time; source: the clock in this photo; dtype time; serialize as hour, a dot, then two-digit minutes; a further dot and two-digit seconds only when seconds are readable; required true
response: 7.55
